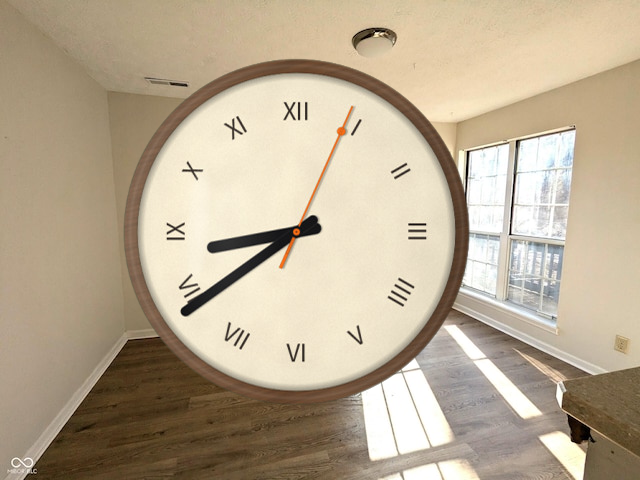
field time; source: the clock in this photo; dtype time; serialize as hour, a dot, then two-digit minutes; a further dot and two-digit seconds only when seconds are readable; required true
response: 8.39.04
